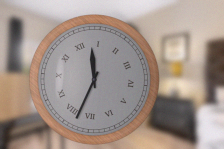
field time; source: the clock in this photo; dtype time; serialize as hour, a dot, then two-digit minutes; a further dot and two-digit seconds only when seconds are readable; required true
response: 12.38
